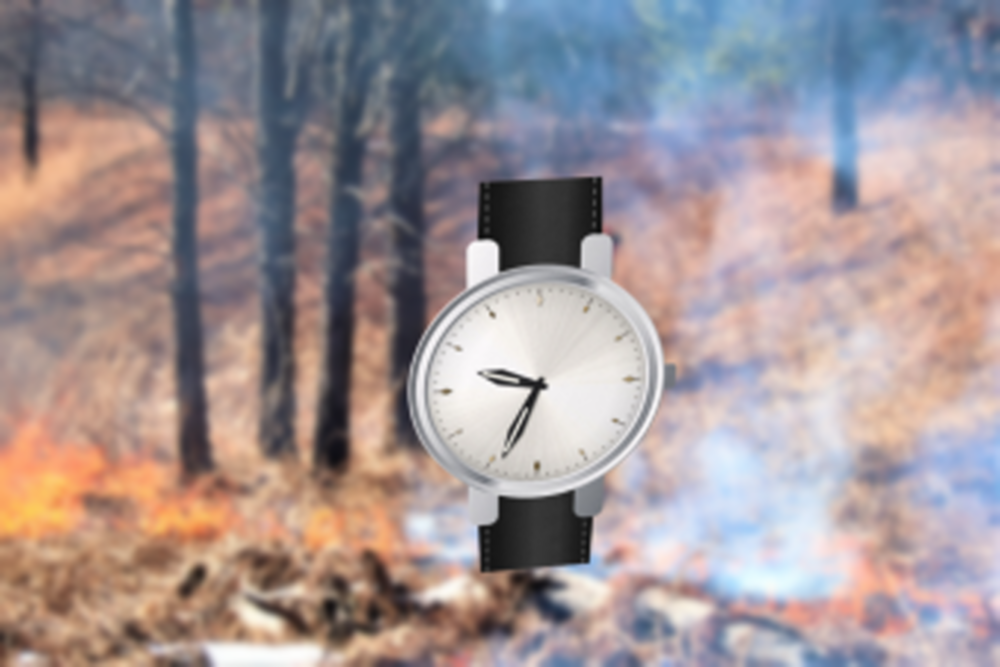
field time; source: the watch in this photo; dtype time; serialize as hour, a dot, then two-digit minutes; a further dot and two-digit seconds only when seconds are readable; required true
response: 9.34
